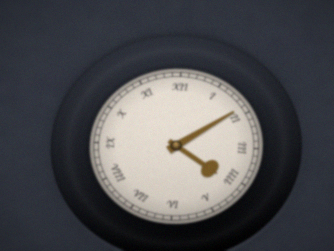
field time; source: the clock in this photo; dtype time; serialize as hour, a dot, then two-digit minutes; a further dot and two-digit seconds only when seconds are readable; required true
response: 4.09
